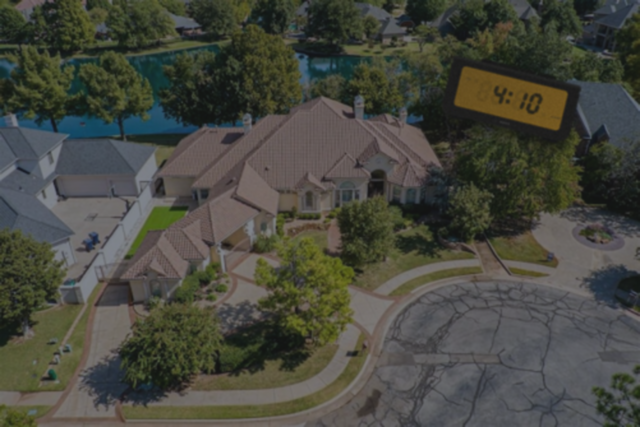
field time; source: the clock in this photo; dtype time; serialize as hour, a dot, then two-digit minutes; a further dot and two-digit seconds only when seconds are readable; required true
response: 4.10
